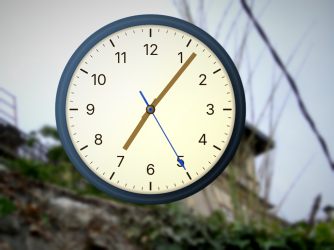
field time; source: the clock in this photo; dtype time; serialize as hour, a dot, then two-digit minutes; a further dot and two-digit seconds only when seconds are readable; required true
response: 7.06.25
